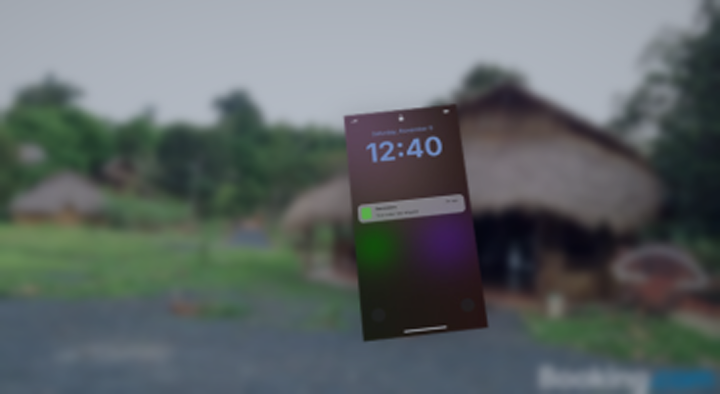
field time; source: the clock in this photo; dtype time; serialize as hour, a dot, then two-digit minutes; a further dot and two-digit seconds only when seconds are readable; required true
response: 12.40
